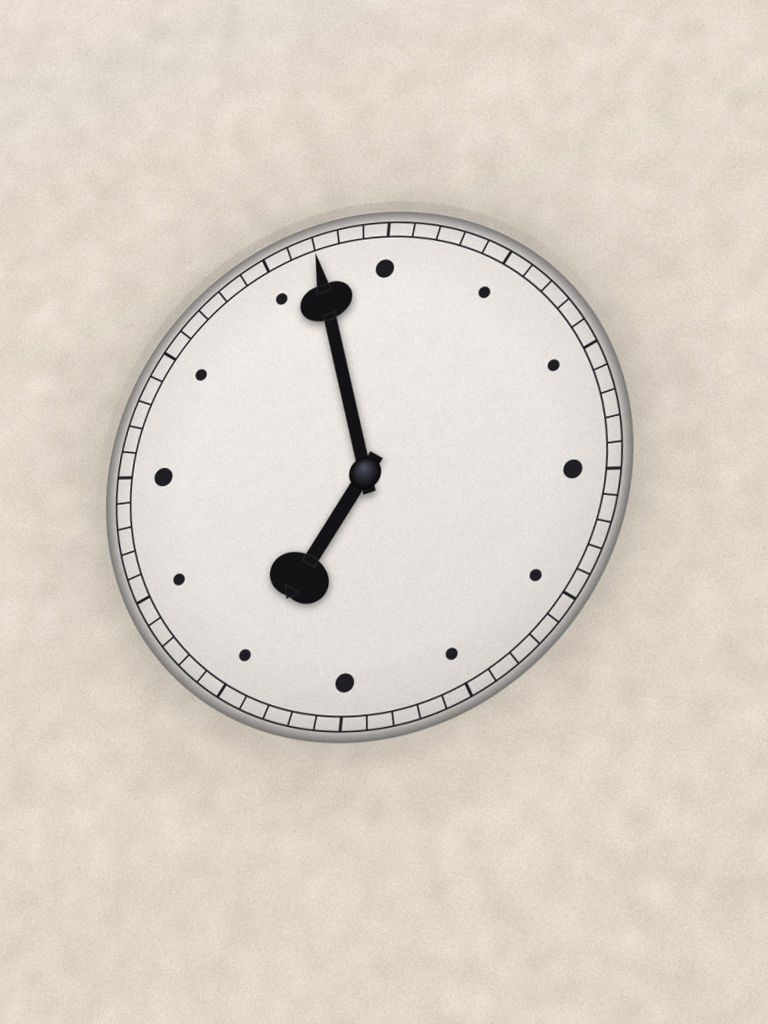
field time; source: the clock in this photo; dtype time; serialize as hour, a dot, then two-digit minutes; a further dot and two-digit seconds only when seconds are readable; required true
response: 6.57
